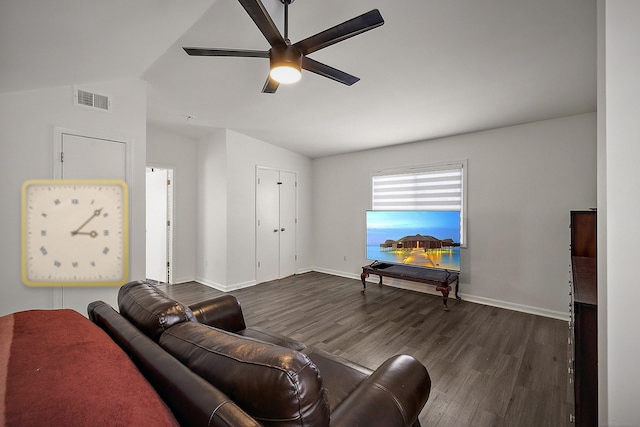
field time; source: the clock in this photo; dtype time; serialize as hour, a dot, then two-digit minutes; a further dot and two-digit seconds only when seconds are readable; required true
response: 3.08
